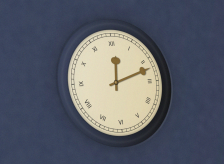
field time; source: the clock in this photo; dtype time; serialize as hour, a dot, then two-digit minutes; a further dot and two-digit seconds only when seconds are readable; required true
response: 12.12
